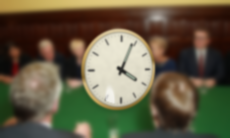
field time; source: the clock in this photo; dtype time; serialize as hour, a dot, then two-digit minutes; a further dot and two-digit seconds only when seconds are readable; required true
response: 4.04
